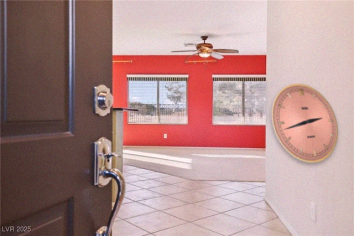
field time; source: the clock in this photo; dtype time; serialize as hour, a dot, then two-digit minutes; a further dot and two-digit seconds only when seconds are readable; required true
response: 2.43
